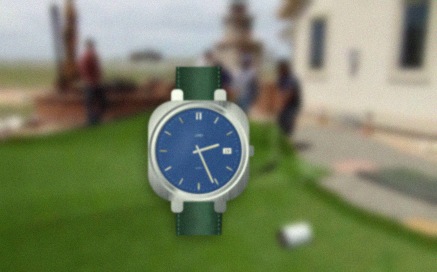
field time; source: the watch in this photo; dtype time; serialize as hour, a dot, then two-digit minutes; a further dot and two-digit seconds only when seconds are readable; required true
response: 2.26
